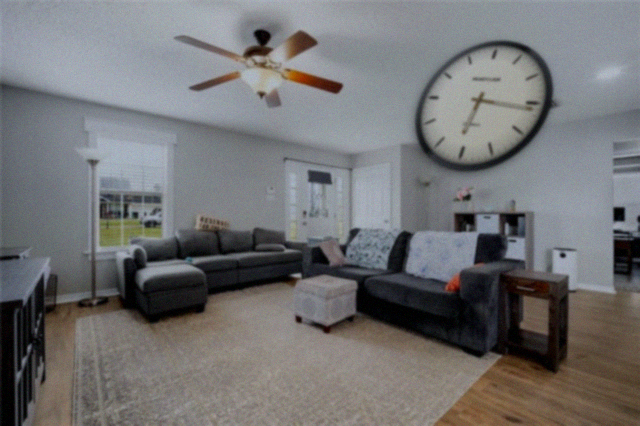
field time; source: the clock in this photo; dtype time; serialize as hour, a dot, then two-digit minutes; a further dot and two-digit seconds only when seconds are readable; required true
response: 6.16
